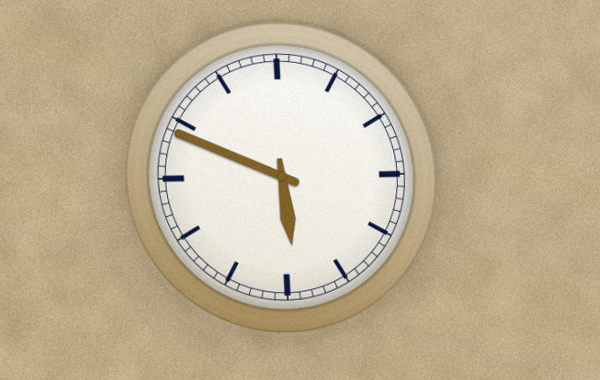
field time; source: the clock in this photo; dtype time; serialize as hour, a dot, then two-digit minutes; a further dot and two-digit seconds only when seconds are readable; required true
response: 5.49
